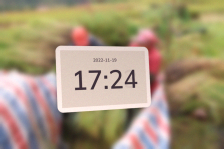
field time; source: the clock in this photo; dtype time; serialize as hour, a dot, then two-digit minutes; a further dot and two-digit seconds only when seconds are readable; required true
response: 17.24
